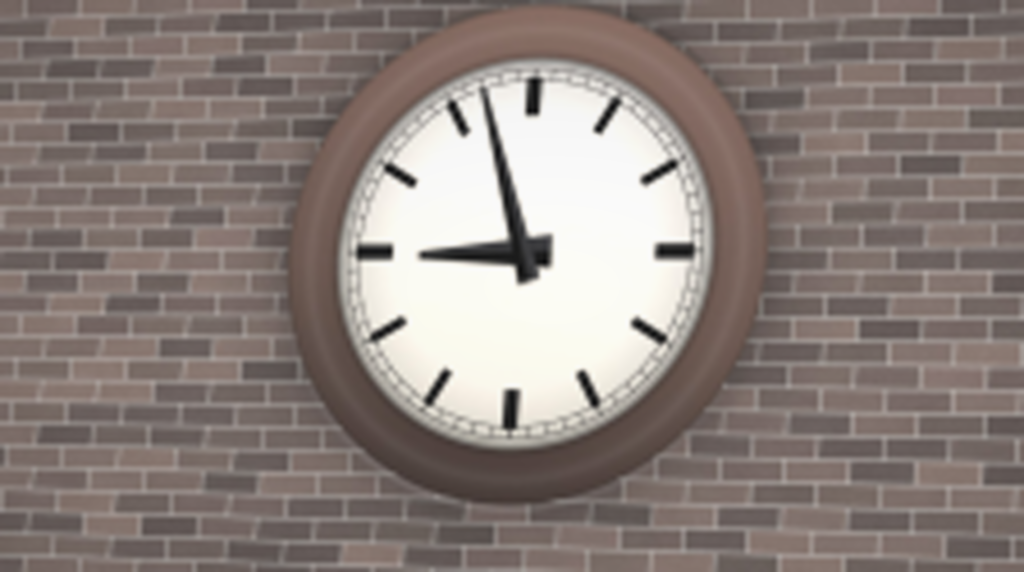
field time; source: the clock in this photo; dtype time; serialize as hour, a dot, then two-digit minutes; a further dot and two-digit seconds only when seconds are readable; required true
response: 8.57
